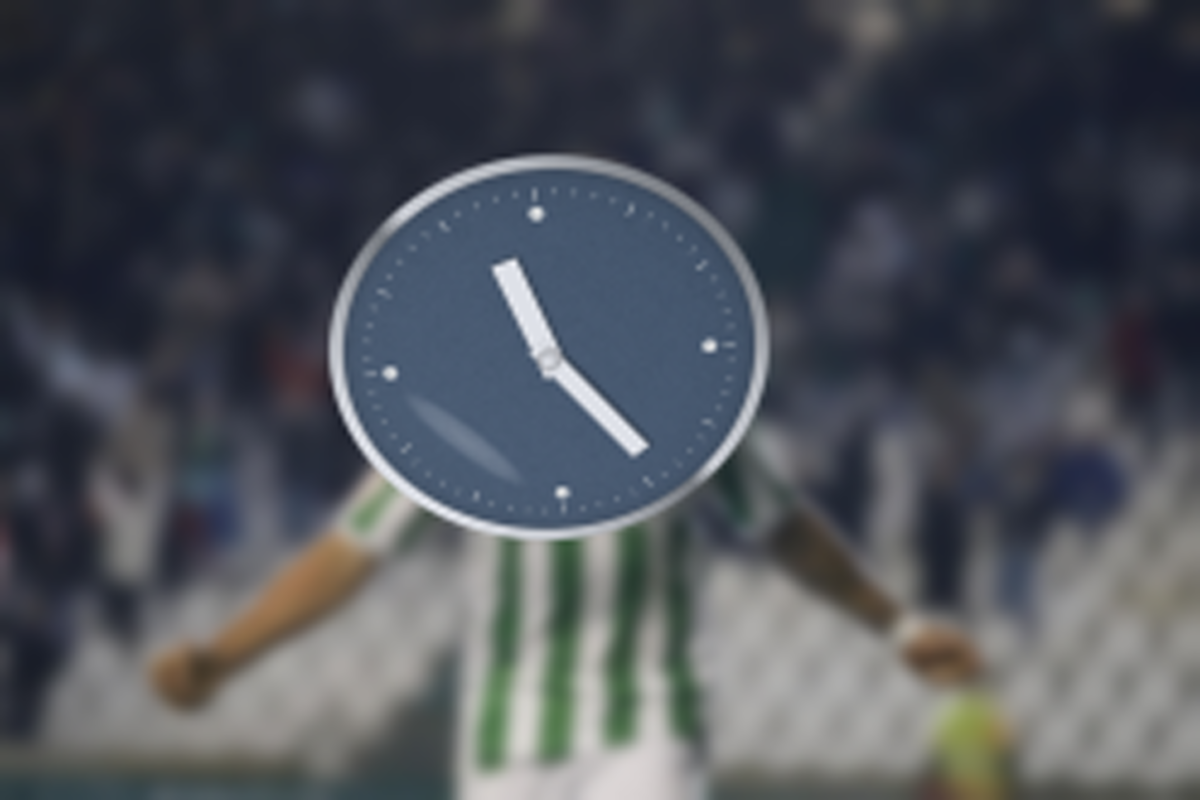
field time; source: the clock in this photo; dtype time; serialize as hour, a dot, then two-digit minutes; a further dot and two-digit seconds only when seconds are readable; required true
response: 11.24
